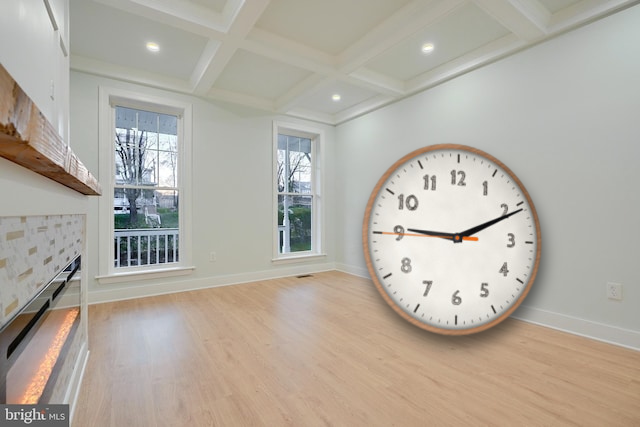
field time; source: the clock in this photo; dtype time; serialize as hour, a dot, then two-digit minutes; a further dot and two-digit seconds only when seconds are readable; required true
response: 9.10.45
